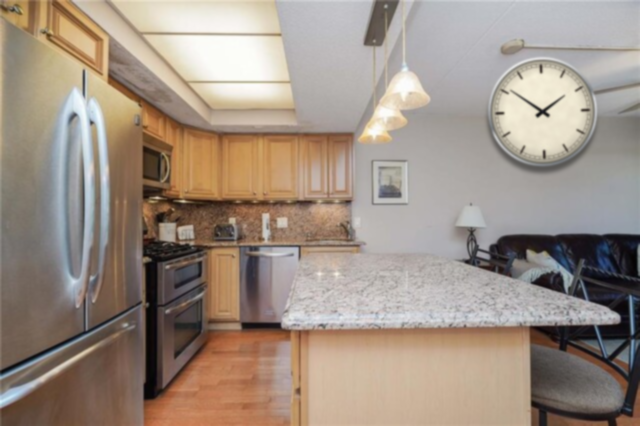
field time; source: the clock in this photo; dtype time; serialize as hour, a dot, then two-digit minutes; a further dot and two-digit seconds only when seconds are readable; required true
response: 1.51
